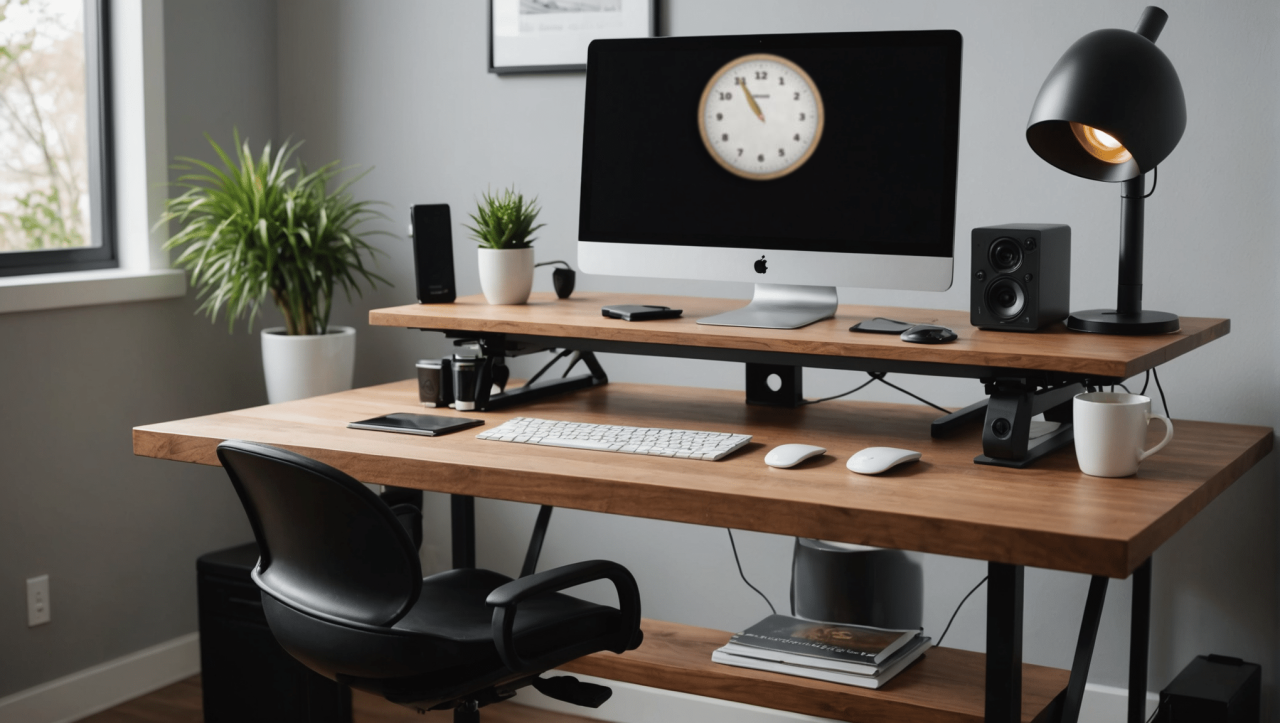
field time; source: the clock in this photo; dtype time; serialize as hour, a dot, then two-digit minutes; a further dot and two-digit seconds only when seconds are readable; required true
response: 10.55
